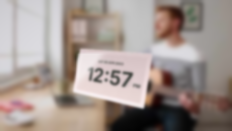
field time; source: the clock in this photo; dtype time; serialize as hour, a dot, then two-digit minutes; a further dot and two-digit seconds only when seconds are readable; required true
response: 12.57
